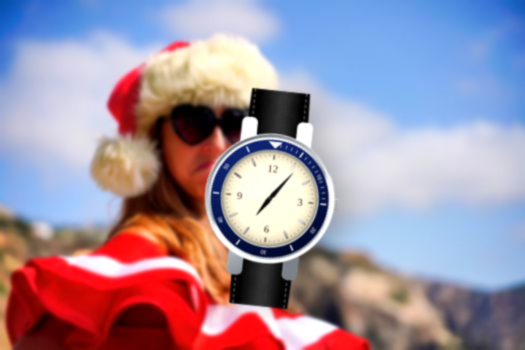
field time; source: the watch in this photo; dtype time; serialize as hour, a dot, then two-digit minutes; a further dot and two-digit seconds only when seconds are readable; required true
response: 7.06
